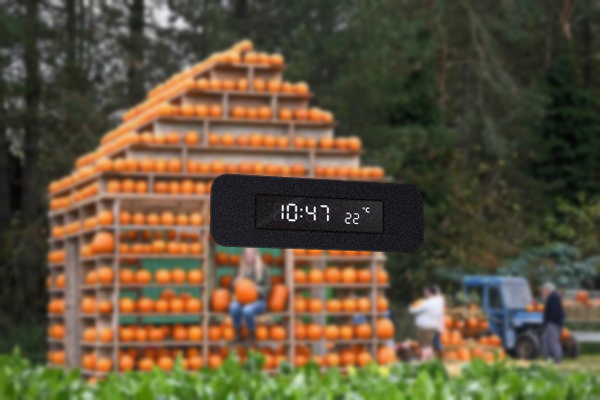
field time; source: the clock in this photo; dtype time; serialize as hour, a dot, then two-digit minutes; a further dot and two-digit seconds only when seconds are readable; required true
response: 10.47
